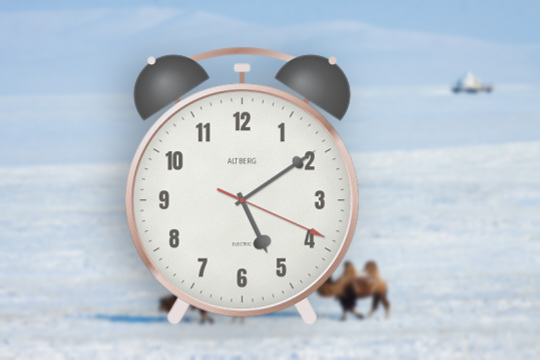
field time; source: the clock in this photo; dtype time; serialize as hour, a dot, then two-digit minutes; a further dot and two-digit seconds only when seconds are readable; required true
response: 5.09.19
